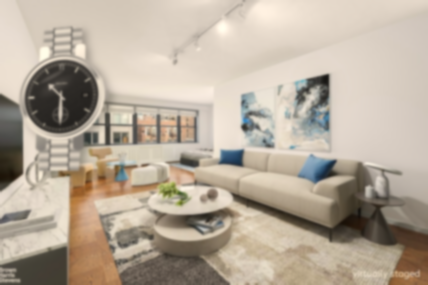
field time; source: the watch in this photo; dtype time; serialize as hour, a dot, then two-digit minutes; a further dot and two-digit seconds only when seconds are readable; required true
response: 10.30
